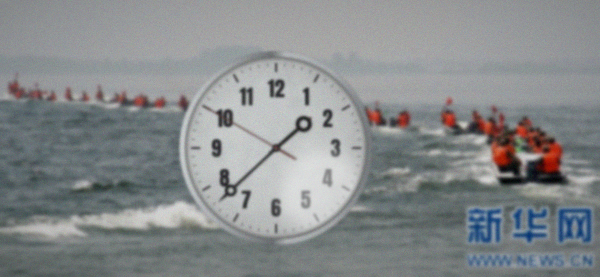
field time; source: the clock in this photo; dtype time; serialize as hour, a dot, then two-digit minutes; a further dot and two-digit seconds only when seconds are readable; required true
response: 1.37.50
